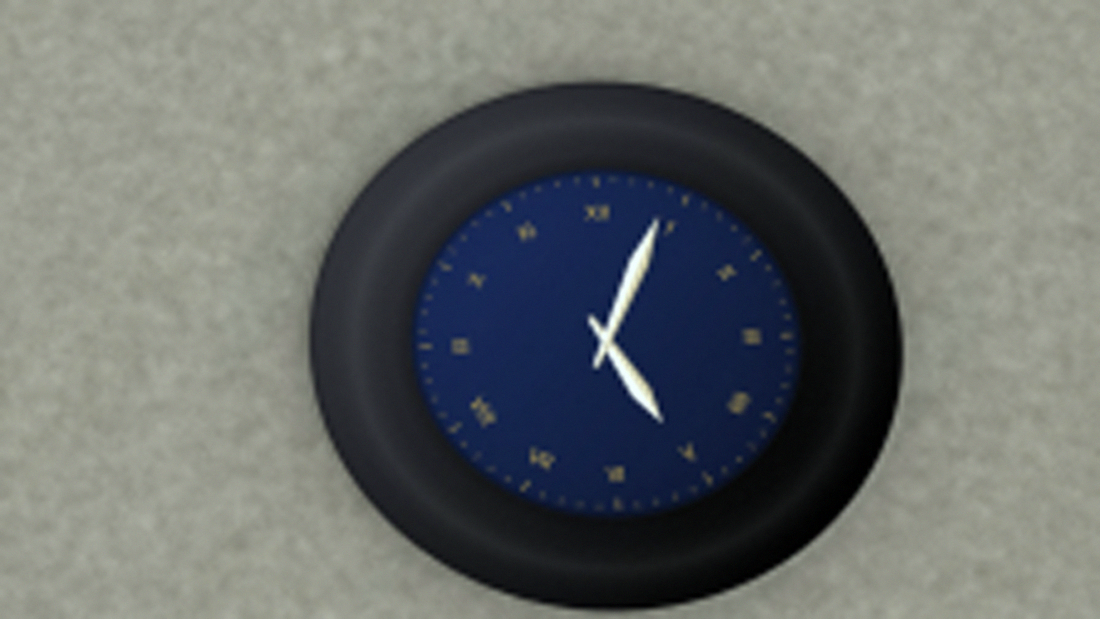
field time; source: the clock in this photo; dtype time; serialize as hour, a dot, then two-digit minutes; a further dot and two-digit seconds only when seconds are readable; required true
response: 5.04
